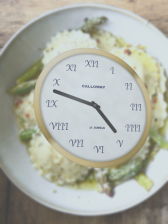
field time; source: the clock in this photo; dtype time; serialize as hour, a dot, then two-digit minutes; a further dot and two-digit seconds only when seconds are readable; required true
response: 4.48
